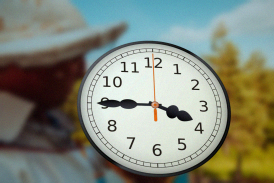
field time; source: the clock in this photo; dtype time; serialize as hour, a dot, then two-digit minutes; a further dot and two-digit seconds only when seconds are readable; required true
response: 3.45.00
